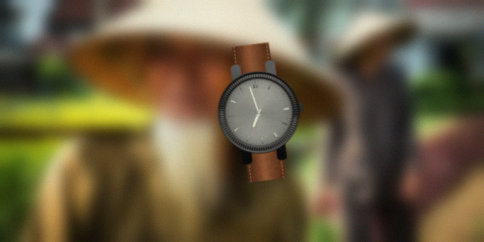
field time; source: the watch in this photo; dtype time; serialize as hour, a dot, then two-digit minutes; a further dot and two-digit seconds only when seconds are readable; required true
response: 6.58
